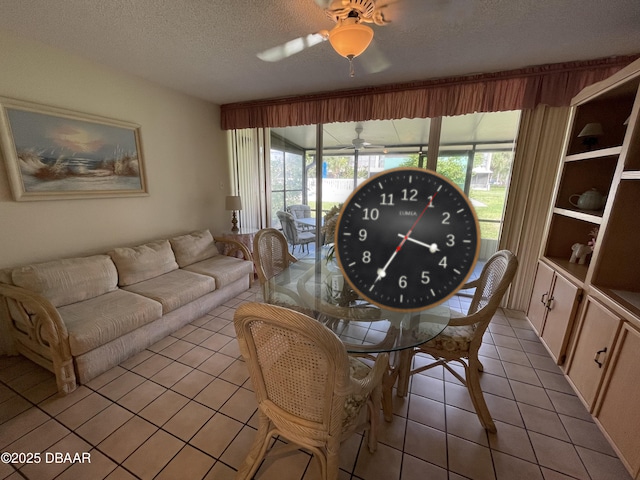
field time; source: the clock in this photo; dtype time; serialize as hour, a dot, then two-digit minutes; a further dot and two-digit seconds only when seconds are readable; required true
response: 3.35.05
